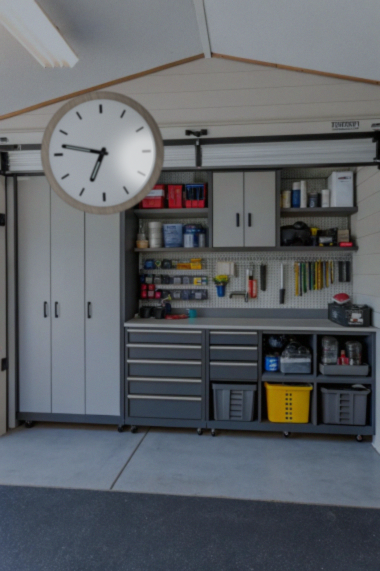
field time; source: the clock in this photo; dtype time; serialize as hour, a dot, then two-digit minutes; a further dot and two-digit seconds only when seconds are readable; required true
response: 6.47
